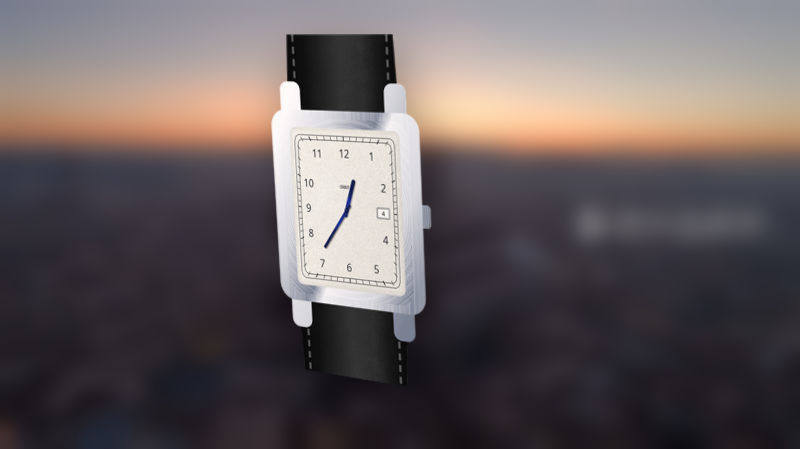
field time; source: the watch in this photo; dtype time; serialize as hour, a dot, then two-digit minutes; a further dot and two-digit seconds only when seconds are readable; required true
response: 12.36
